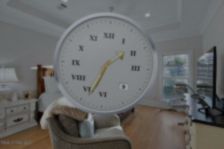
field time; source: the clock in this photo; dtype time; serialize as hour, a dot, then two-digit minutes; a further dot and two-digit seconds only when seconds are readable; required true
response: 1.34
